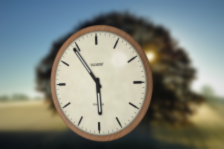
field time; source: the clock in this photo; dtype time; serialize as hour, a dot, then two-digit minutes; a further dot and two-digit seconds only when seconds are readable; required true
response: 5.54
